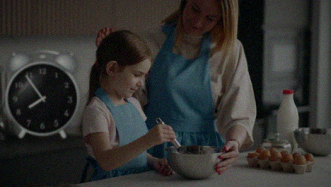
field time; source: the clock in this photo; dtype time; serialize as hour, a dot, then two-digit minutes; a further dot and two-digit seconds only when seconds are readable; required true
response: 7.54
